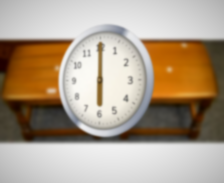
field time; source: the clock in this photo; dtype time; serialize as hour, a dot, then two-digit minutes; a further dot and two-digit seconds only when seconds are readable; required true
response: 6.00
